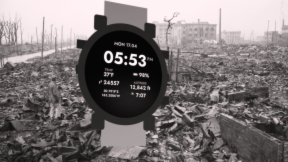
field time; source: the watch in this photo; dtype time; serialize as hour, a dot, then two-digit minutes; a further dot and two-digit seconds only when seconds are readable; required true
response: 5.53
